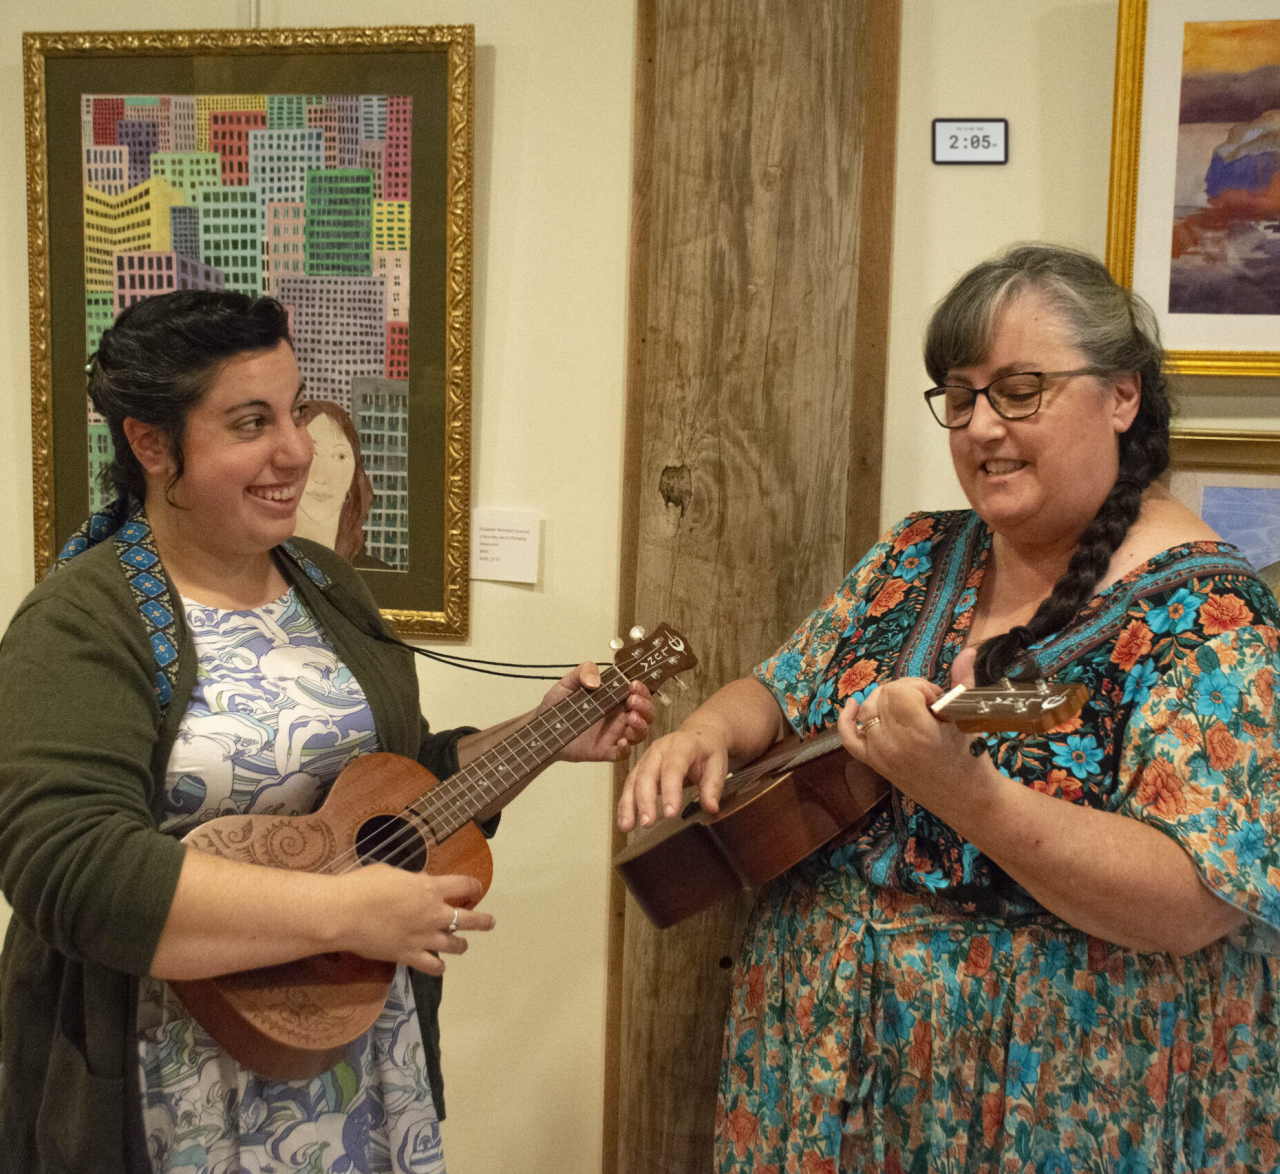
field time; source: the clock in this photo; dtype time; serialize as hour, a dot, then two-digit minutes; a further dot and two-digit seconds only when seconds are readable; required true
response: 2.05
